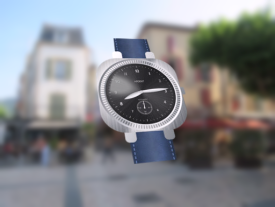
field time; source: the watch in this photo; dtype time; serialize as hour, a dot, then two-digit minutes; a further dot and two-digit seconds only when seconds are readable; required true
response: 8.14
